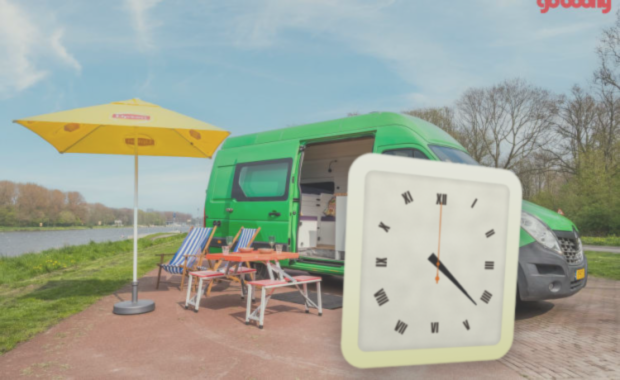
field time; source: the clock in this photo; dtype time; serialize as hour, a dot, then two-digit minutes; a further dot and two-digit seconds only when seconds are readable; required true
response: 4.22.00
